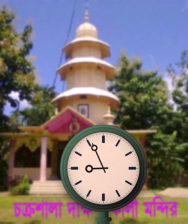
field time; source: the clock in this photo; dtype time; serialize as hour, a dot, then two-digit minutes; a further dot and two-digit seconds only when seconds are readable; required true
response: 8.56
